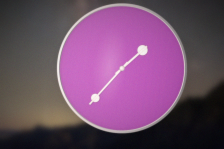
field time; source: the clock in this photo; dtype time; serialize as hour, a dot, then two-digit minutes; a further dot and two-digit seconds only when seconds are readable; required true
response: 1.37
